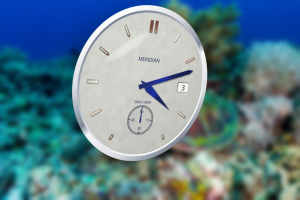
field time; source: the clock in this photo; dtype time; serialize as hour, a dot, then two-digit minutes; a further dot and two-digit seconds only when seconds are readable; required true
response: 4.12
